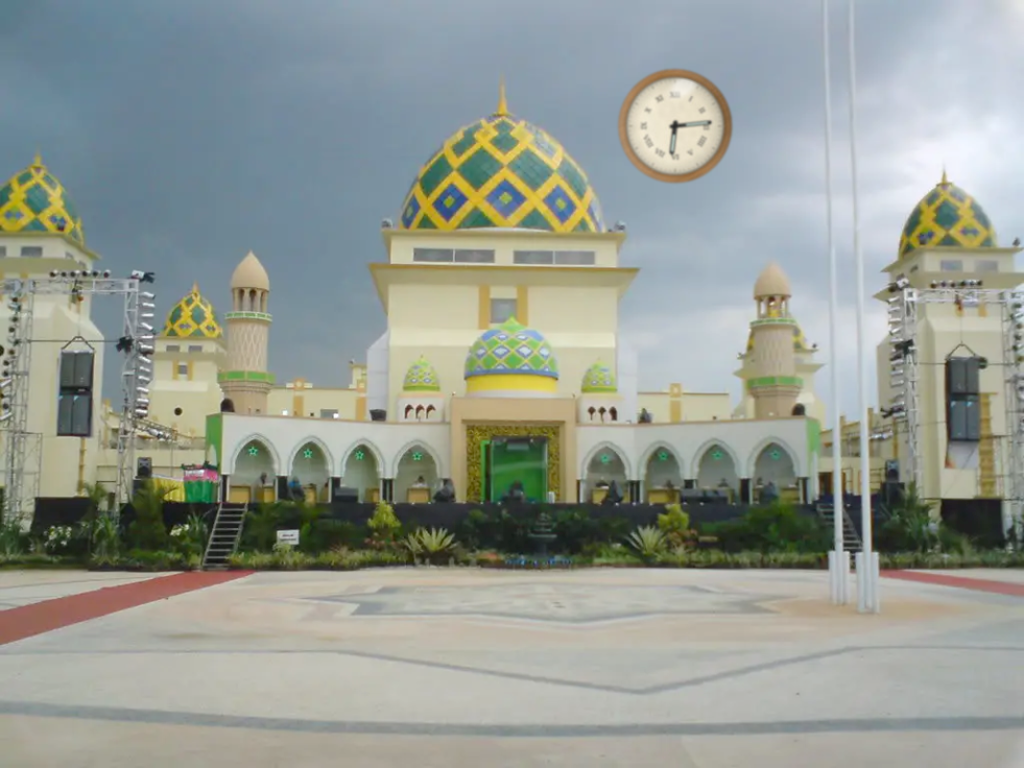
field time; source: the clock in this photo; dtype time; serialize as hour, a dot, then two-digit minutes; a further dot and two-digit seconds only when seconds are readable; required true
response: 6.14
